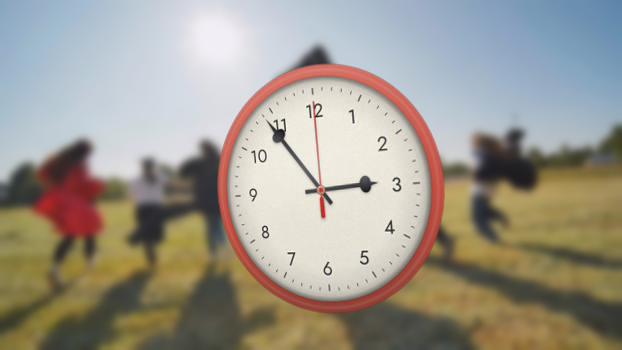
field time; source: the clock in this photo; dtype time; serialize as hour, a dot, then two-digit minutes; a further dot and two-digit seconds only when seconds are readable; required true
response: 2.54.00
